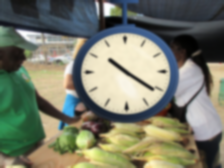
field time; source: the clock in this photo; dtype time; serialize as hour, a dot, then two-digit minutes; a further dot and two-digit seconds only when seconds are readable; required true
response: 10.21
